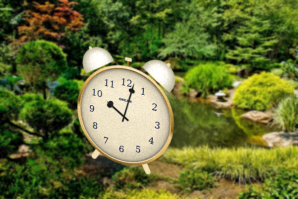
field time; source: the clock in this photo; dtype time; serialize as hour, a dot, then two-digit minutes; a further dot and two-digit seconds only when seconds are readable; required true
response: 10.02
